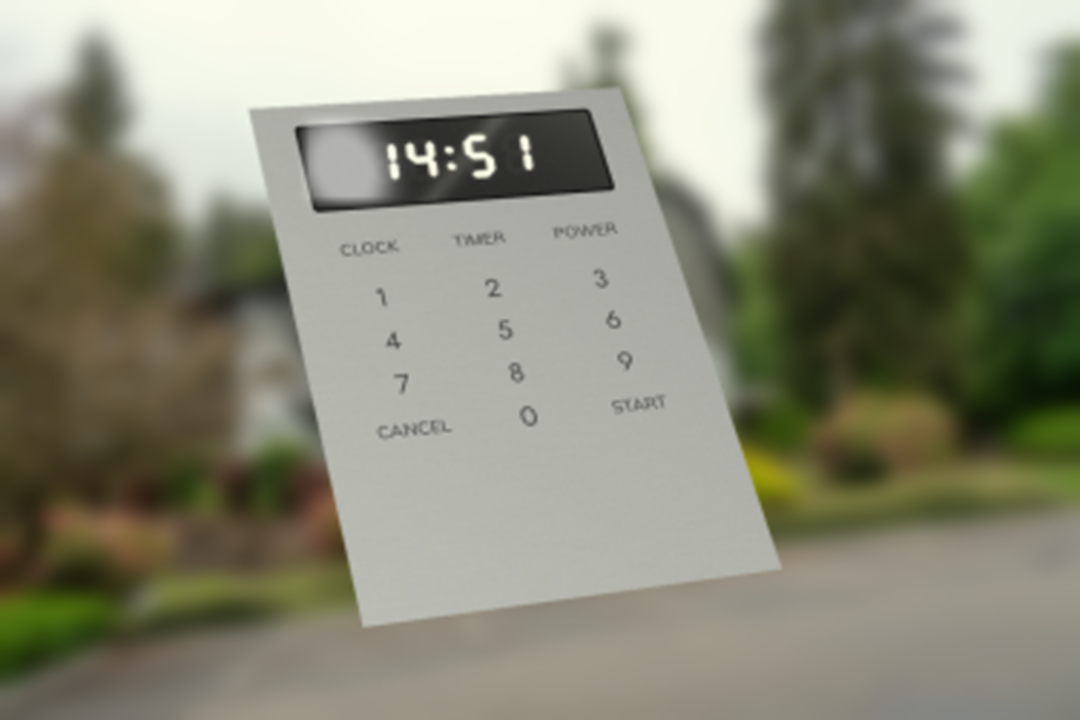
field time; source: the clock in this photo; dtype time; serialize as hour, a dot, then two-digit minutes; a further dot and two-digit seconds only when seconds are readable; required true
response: 14.51
